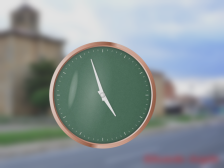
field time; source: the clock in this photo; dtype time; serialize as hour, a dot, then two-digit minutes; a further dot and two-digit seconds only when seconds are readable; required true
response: 4.57
